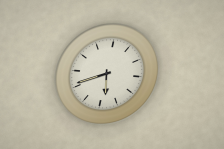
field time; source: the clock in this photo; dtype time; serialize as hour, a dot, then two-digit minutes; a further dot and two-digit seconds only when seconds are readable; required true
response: 5.41
